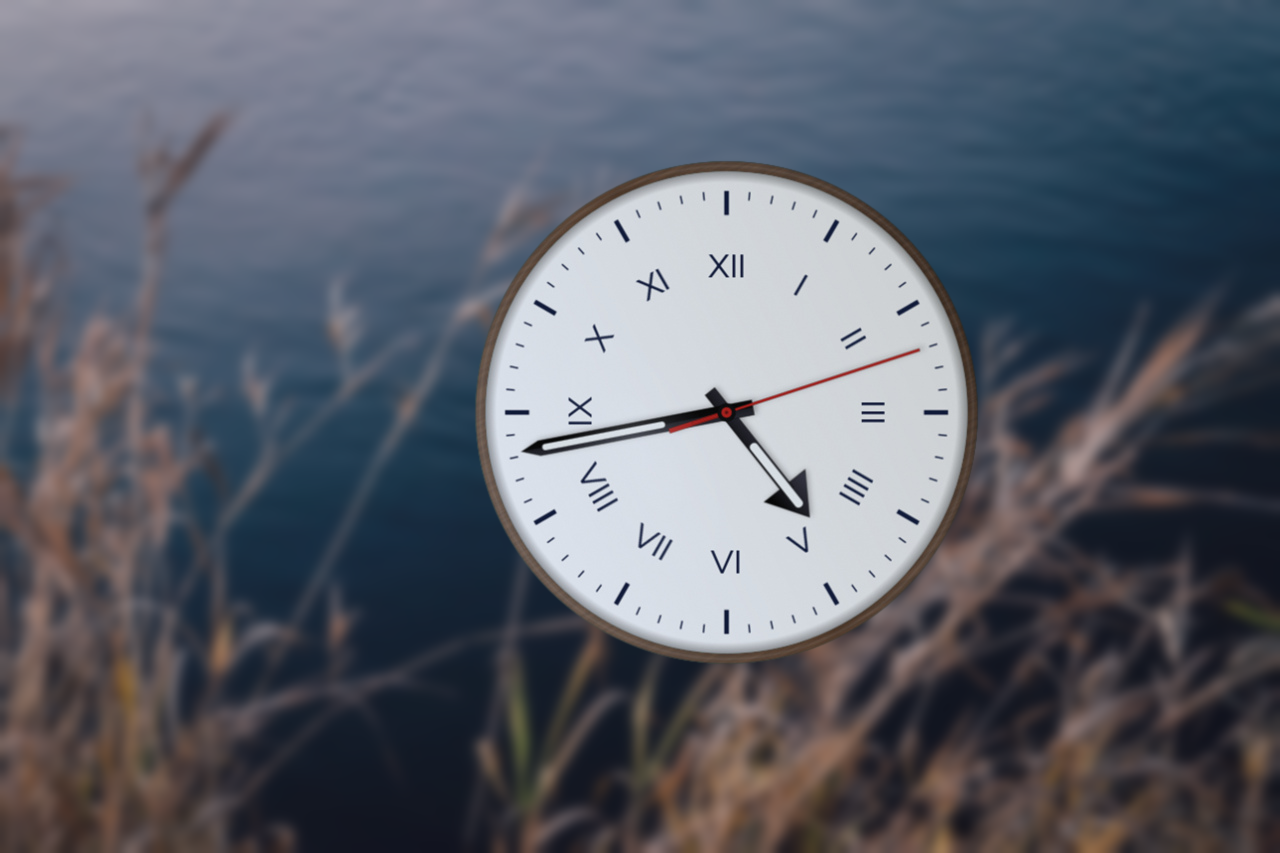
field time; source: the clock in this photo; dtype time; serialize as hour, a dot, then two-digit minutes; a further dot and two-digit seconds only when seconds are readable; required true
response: 4.43.12
